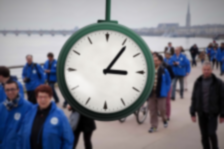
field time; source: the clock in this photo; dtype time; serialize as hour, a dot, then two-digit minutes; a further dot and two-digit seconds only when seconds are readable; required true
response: 3.06
